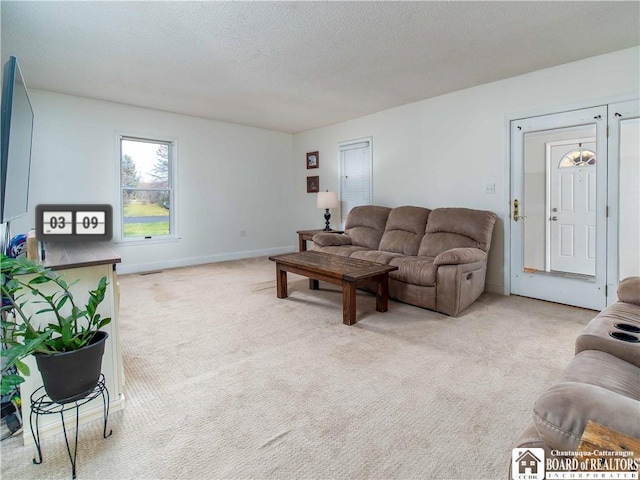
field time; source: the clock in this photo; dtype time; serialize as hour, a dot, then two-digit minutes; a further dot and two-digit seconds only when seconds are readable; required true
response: 3.09
